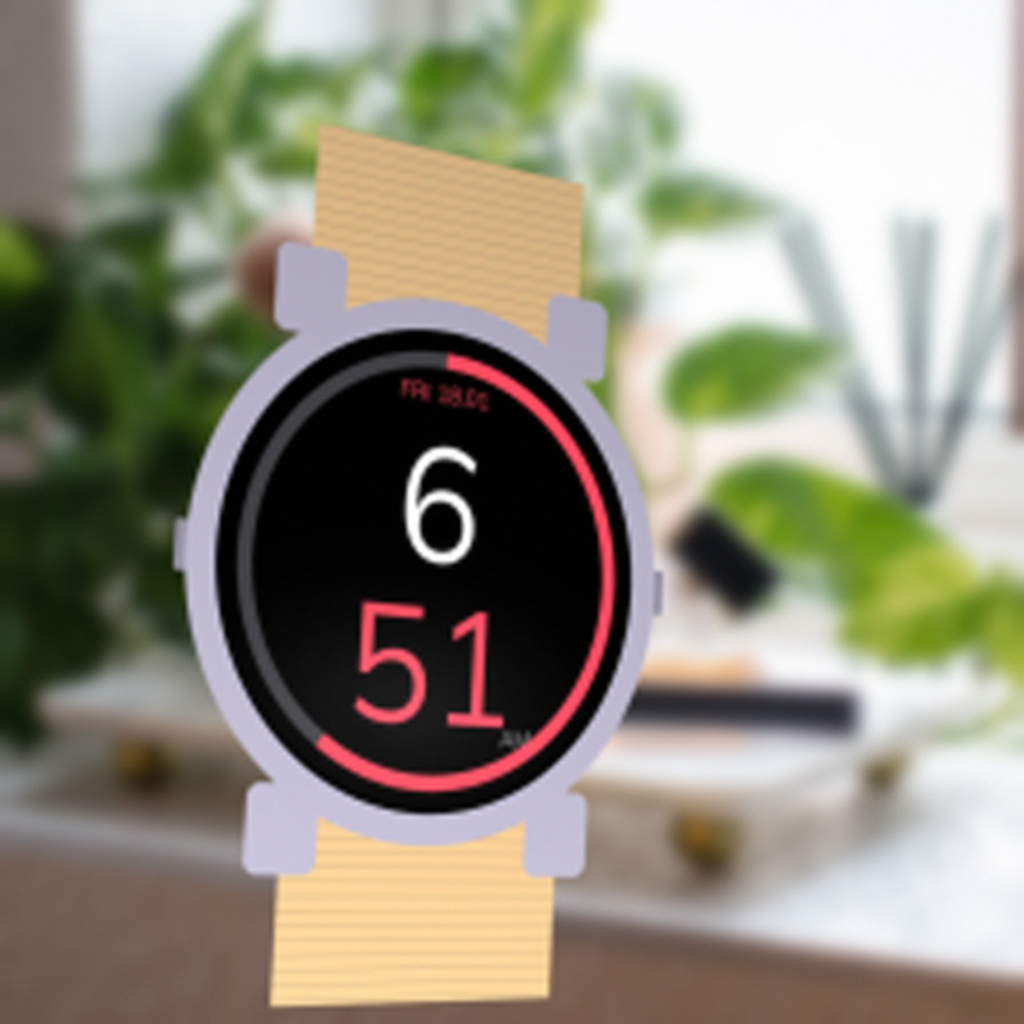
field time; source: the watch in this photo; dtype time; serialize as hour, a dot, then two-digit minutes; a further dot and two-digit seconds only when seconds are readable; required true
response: 6.51
